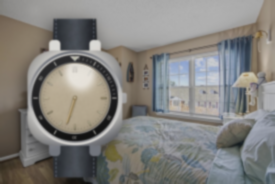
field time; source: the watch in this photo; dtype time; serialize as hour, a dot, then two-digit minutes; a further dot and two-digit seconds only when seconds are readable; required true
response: 6.33
